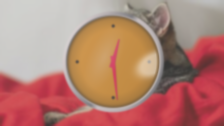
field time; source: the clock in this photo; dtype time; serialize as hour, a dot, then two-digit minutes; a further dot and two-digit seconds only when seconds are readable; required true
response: 12.29
